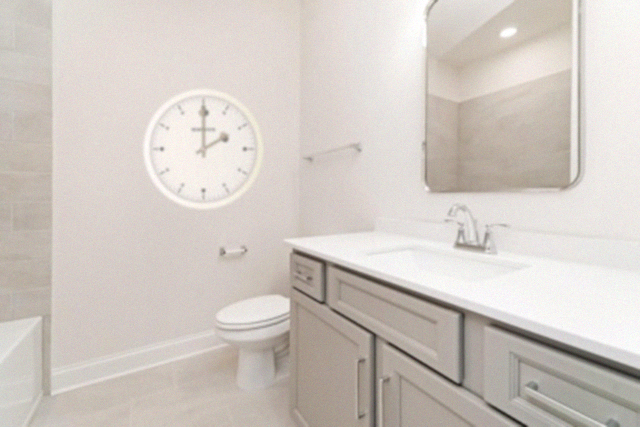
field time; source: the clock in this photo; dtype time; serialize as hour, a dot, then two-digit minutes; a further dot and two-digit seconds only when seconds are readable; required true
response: 2.00
